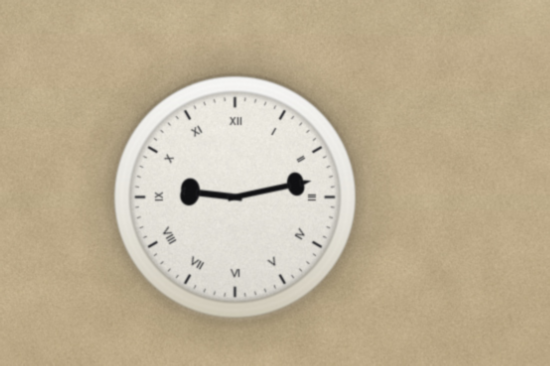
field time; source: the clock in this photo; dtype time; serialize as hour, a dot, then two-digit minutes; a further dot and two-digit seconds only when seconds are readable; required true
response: 9.13
